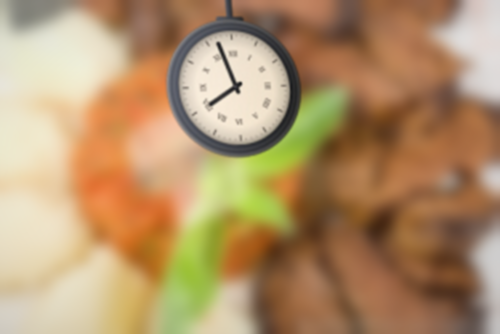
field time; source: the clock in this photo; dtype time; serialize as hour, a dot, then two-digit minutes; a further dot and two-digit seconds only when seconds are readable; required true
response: 7.57
